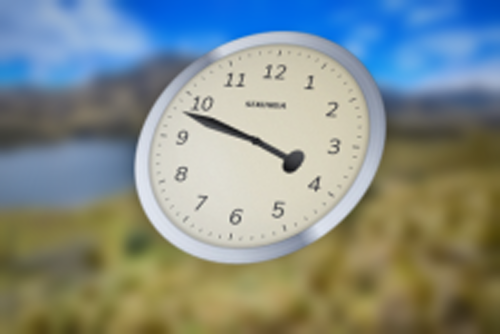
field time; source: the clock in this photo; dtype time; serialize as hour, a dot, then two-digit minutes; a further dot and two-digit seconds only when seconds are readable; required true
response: 3.48
